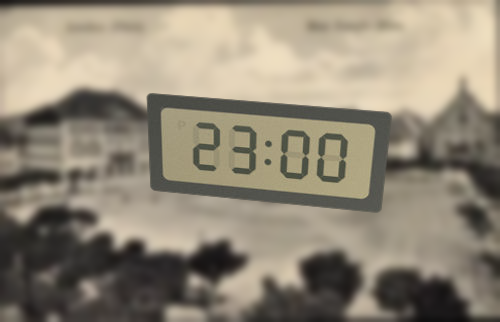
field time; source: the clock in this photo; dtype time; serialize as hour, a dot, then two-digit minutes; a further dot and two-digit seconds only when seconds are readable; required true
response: 23.00
